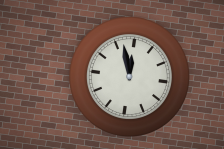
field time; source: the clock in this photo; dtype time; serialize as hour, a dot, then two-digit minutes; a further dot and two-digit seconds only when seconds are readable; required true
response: 11.57
